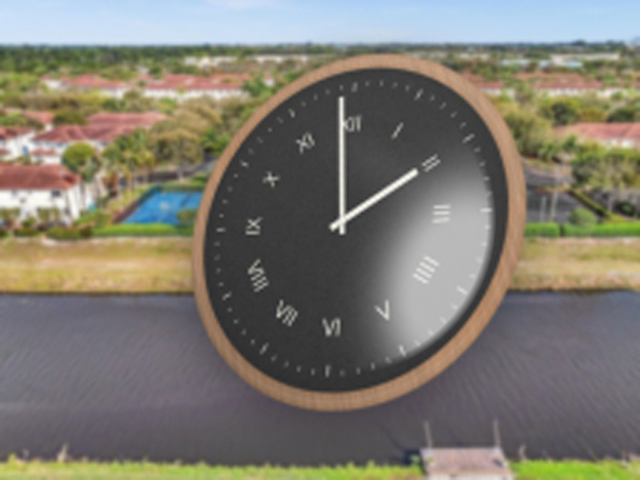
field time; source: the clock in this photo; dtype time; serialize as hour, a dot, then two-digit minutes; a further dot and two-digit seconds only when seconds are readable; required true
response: 1.59
